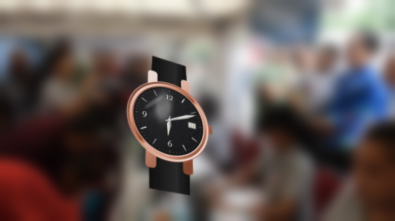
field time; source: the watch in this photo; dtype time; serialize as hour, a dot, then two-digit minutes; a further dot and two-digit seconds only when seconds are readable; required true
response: 6.11
